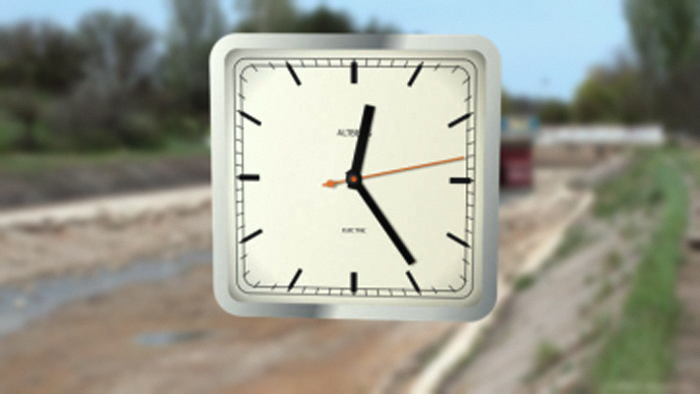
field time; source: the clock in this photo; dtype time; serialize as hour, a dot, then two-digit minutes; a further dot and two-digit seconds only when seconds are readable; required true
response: 12.24.13
